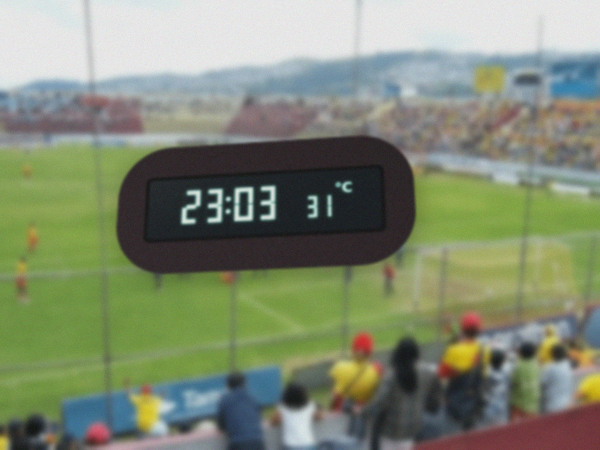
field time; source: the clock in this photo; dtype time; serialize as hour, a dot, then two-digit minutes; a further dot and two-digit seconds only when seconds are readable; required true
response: 23.03
